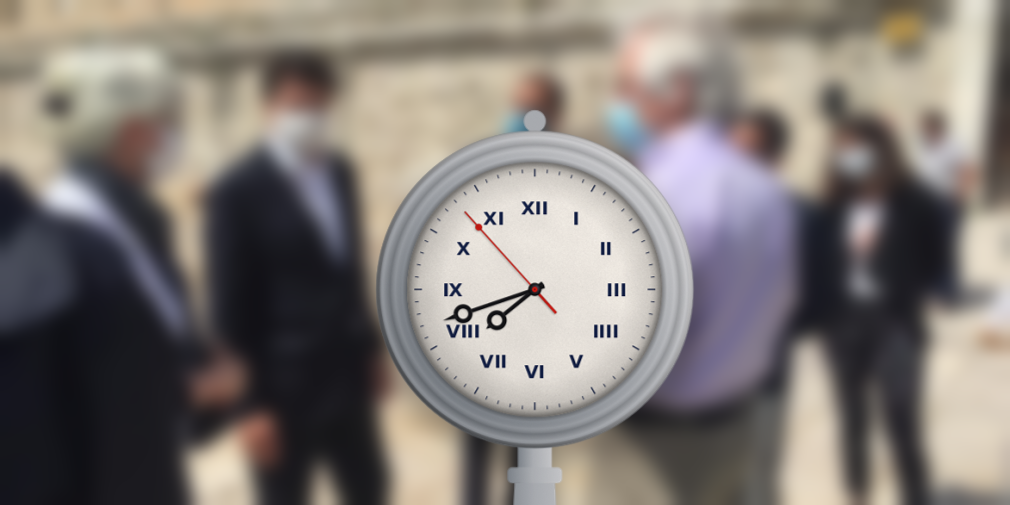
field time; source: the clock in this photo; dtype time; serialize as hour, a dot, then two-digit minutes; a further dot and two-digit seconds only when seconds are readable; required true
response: 7.41.53
